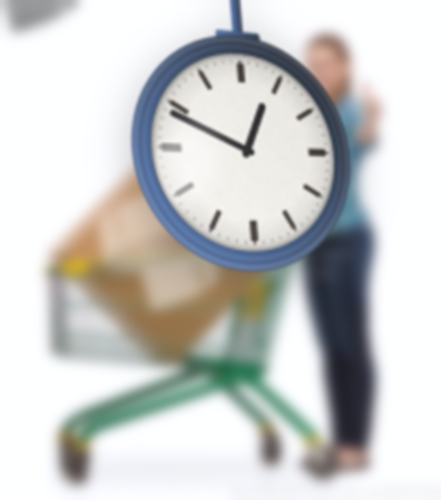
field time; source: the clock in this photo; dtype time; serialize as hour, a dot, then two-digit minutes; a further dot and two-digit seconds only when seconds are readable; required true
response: 12.49
